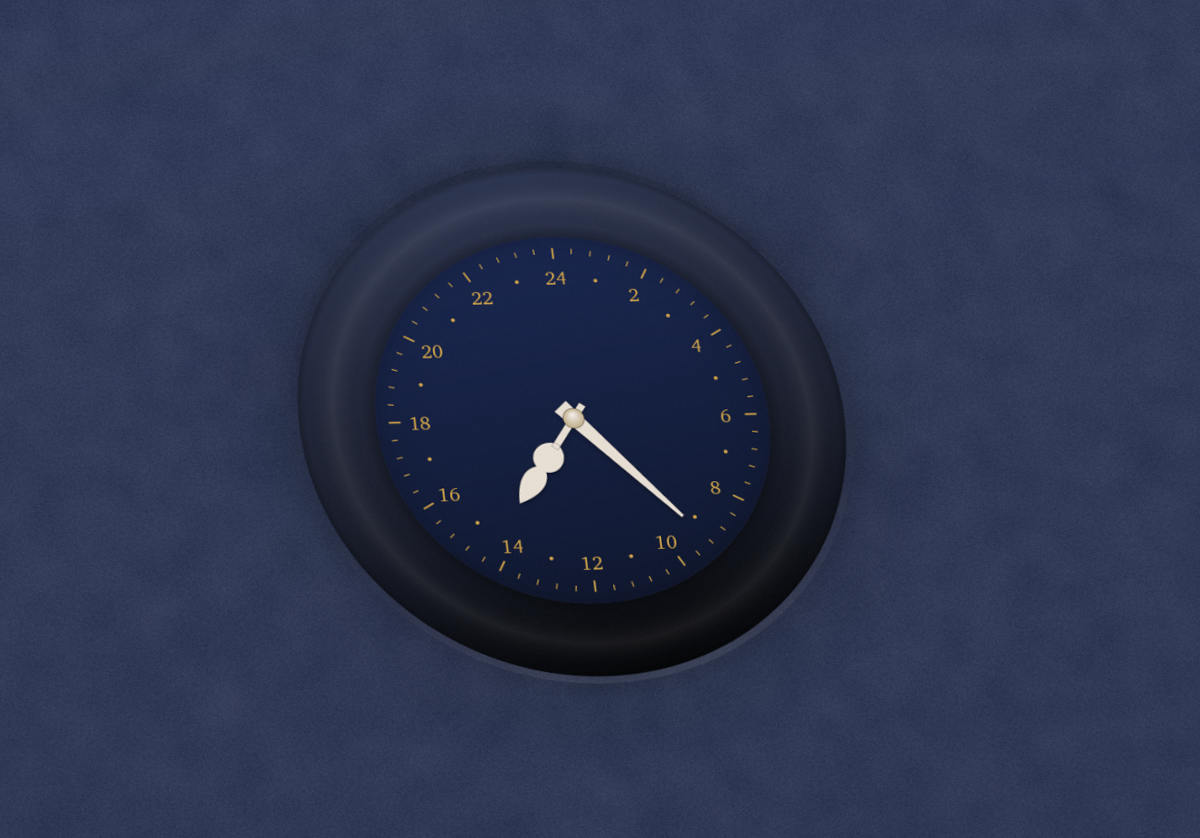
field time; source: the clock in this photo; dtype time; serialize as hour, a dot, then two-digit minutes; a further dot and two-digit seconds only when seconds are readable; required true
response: 14.23
